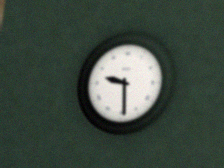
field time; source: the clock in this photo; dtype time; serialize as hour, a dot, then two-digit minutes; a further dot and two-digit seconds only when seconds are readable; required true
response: 9.29
